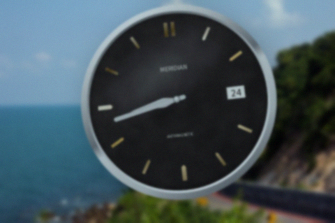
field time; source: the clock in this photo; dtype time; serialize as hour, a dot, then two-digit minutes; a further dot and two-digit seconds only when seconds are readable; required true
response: 8.43
